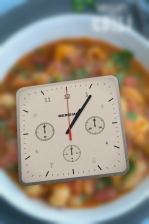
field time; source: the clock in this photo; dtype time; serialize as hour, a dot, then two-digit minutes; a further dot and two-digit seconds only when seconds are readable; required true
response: 1.06
